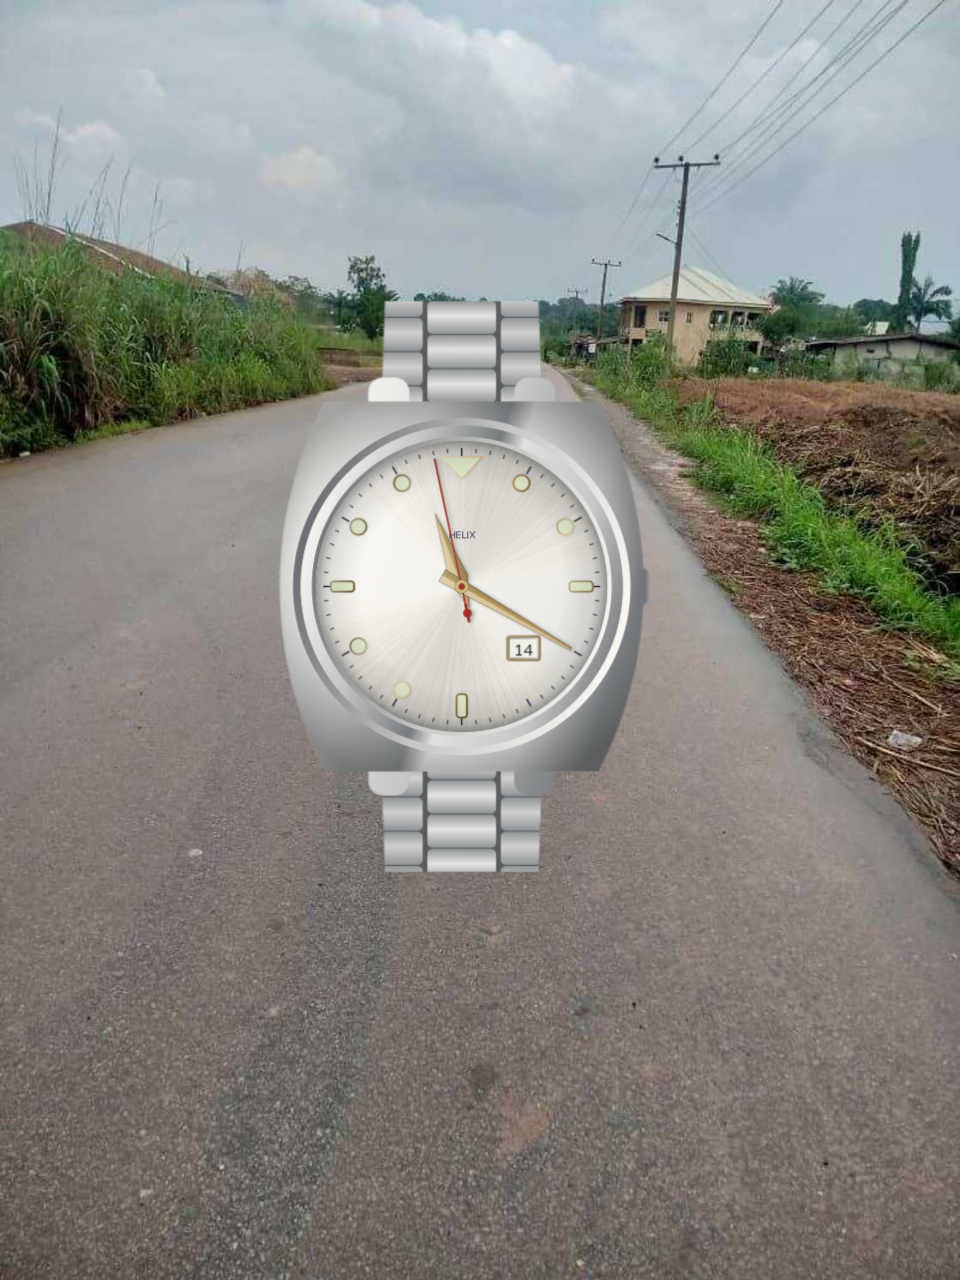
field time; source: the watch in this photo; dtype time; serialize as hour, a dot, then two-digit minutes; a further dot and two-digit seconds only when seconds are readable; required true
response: 11.19.58
